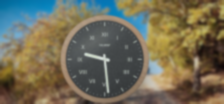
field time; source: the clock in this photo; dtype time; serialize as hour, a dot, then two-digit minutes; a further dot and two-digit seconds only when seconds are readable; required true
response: 9.29
